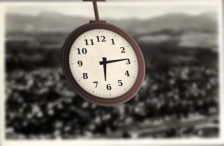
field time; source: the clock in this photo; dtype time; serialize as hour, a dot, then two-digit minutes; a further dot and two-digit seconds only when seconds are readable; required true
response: 6.14
